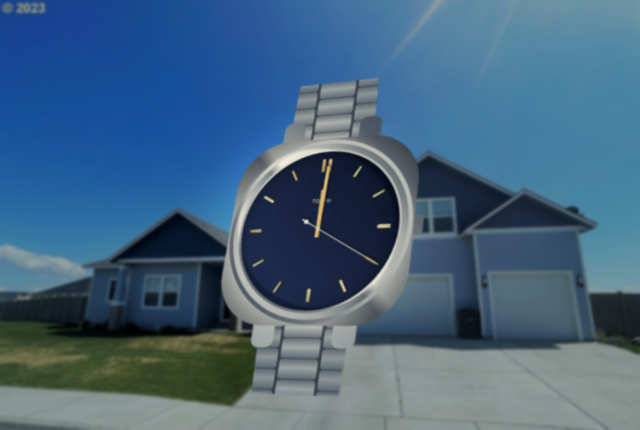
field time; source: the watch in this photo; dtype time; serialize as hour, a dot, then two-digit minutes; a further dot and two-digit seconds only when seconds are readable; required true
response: 12.00.20
